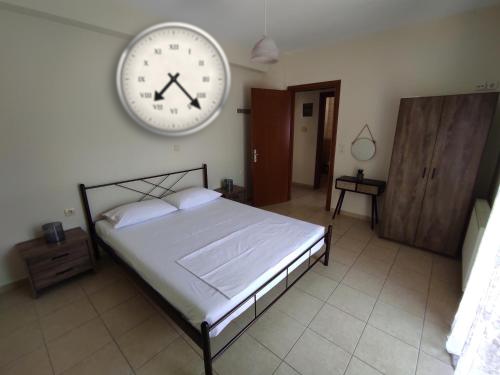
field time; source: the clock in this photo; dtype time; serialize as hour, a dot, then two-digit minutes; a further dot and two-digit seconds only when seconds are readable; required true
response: 7.23
